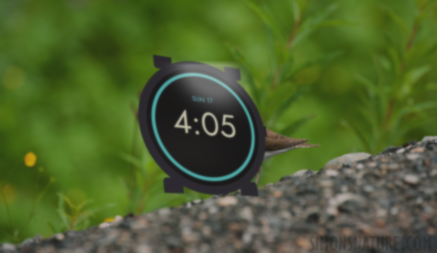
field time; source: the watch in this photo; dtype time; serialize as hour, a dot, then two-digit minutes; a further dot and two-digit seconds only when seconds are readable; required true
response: 4.05
